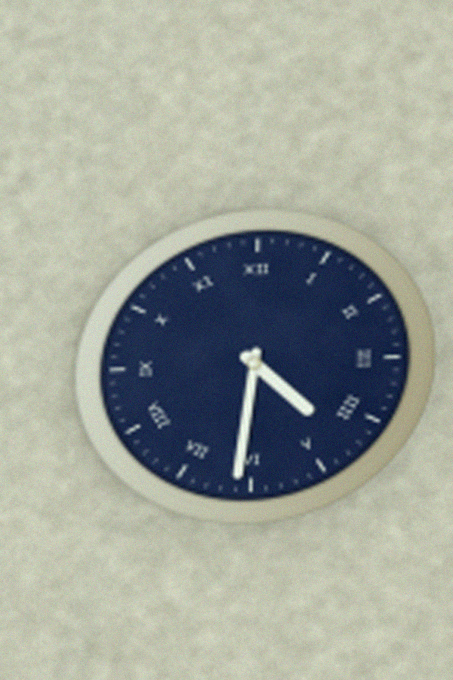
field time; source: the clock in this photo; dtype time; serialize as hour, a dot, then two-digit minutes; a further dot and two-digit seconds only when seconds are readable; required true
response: 4.31
